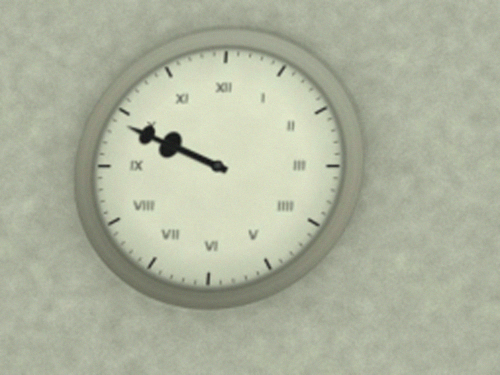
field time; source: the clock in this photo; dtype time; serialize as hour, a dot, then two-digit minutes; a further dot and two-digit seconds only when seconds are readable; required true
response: 9.49
